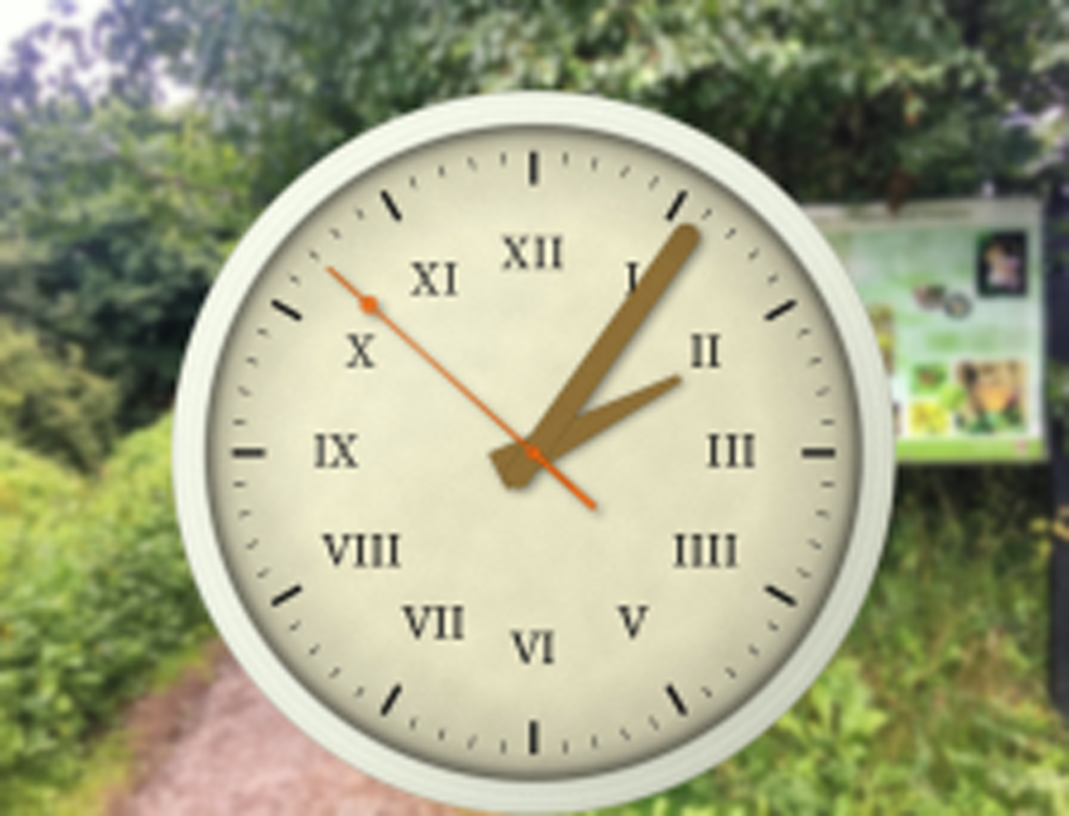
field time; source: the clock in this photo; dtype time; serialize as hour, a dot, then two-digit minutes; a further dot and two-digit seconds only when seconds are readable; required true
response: 2.05.52
